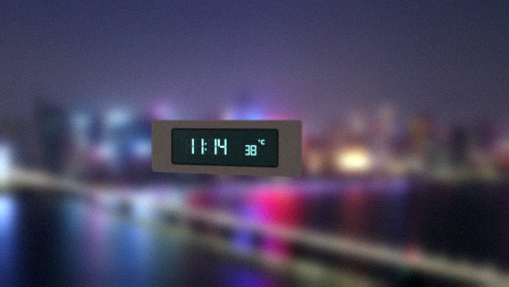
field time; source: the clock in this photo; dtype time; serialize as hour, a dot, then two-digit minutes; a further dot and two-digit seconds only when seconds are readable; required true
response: 11.14
